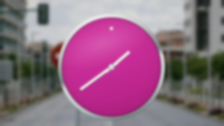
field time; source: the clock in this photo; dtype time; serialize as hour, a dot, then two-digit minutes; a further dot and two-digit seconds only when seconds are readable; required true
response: 1.39
